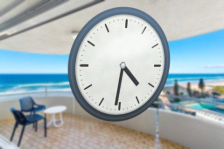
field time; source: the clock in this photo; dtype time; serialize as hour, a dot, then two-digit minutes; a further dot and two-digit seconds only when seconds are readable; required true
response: 4.31
